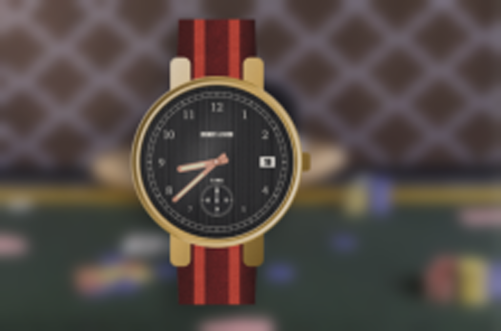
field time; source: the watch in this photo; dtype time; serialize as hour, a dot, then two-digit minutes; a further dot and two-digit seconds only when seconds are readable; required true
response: 8.38
